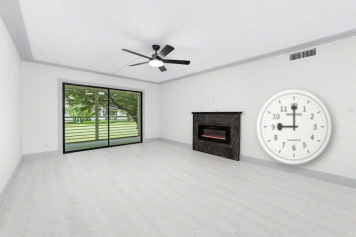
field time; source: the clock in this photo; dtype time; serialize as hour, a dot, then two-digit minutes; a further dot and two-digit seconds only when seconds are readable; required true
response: 9.00
